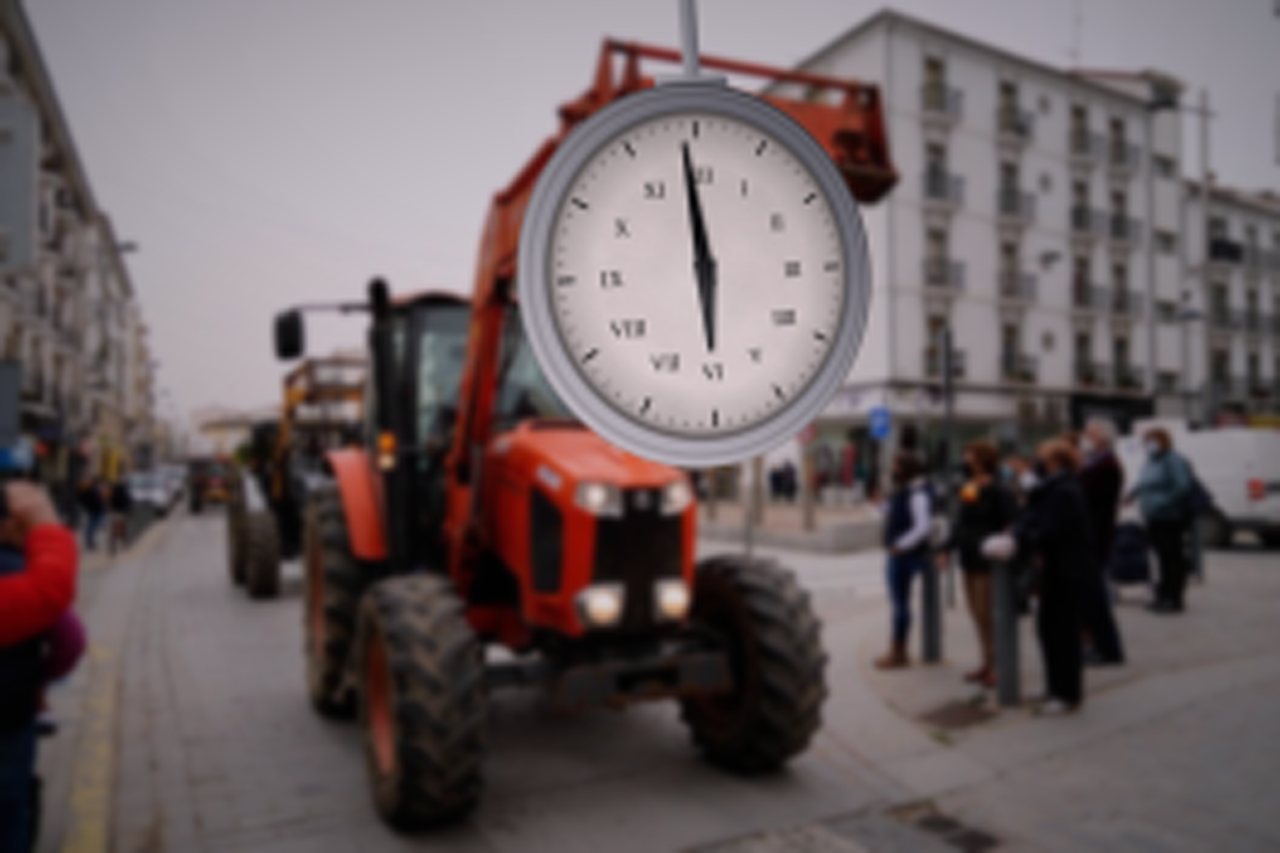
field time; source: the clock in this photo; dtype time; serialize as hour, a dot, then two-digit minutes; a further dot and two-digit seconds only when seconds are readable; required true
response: 5.59
